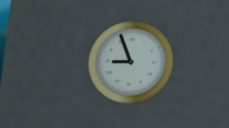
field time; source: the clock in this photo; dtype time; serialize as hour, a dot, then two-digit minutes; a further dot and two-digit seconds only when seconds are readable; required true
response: 8.56
